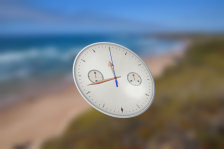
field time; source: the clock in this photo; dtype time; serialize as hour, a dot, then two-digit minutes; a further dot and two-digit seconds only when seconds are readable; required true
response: 11.42
